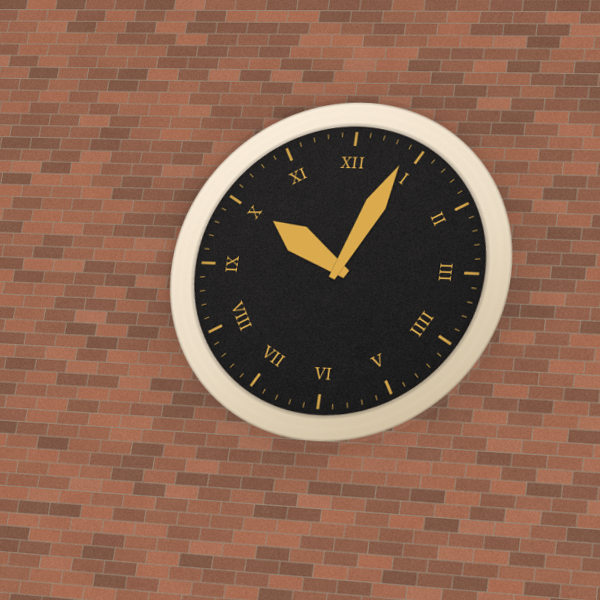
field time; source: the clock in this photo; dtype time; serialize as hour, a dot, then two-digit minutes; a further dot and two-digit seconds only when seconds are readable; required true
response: 10.04
